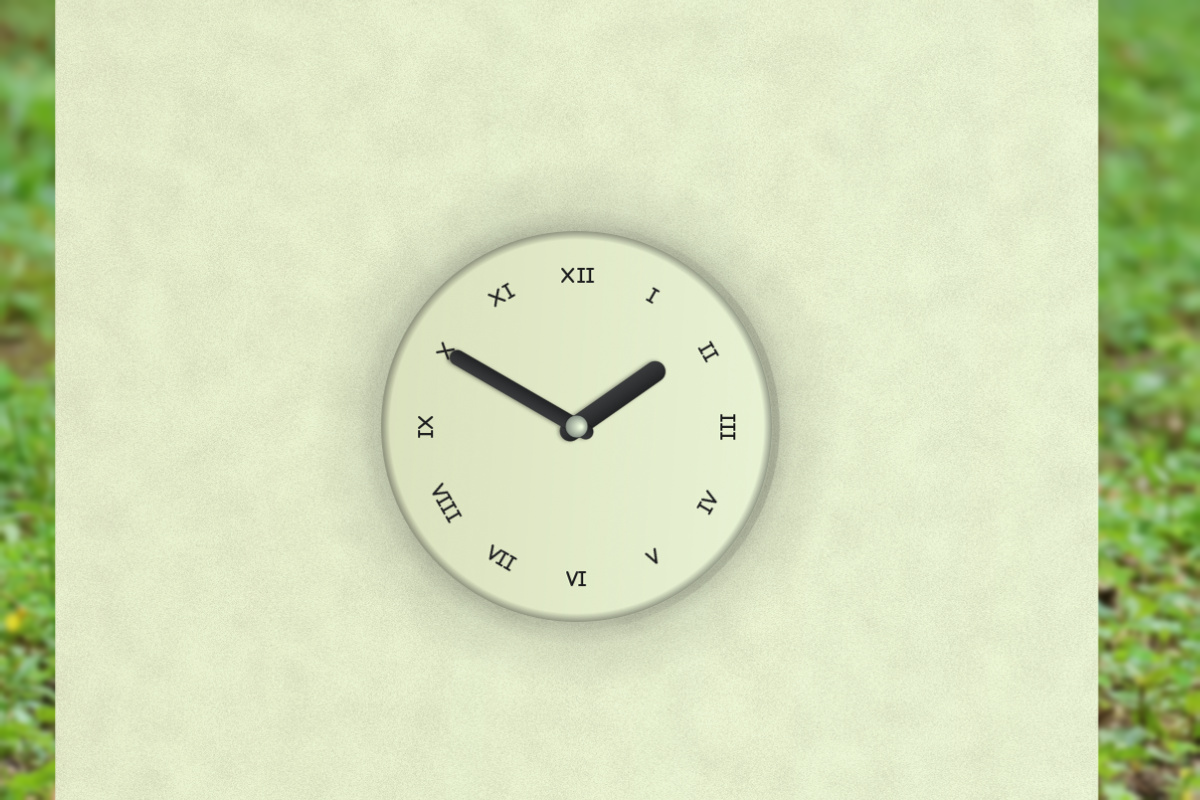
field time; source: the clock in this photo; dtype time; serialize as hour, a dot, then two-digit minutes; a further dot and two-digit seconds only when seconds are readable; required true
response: 1.50
